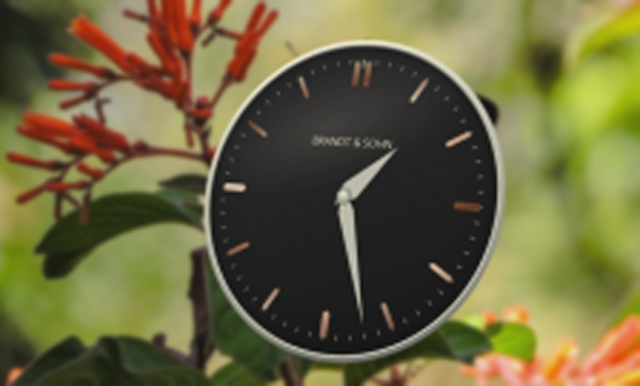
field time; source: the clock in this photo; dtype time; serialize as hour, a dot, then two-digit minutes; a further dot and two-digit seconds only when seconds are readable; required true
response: 1.27
